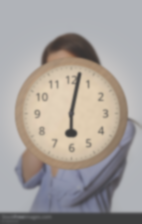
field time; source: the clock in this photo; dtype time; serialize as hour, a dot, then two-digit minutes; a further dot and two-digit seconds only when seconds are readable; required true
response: 6.02
